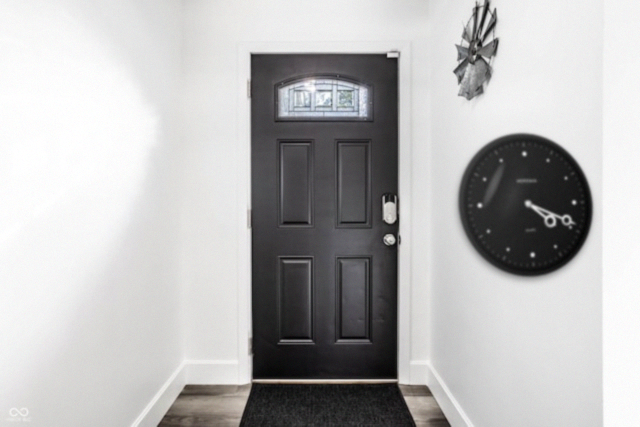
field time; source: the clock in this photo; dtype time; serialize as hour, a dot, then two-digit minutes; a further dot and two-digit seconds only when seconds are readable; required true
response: 4.19
